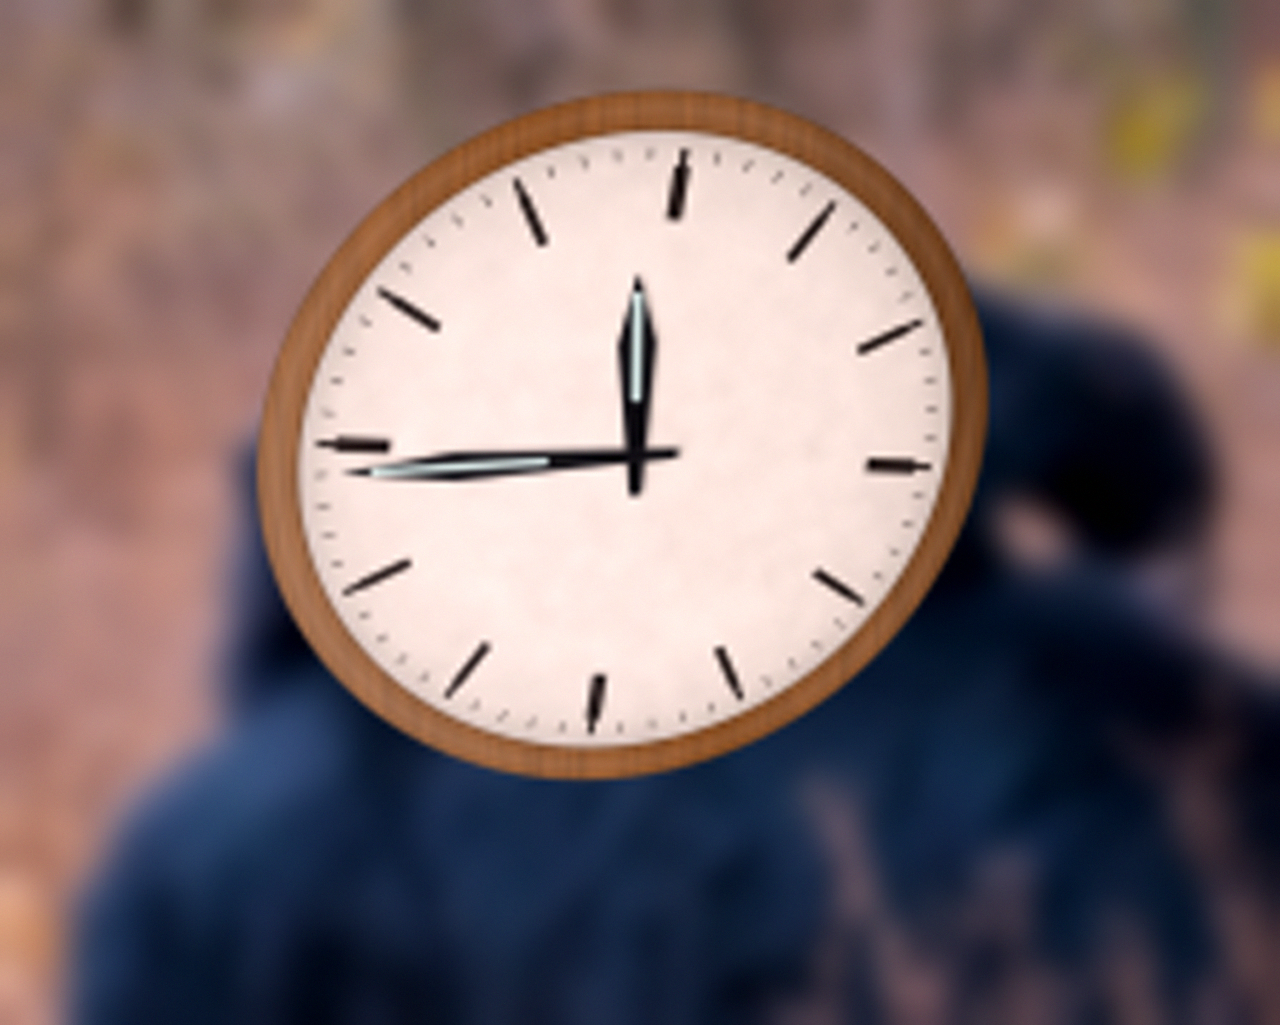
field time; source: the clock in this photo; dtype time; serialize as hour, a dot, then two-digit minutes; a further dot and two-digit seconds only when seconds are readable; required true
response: 11.44
